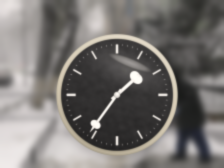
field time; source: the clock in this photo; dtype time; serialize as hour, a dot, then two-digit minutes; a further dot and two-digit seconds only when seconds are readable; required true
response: 1.36
